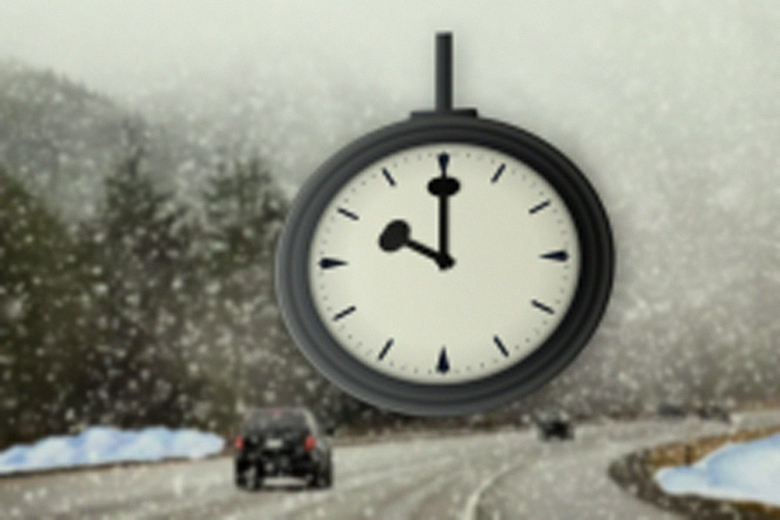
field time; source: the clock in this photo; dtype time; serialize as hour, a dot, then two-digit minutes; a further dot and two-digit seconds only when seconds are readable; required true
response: 10.00
